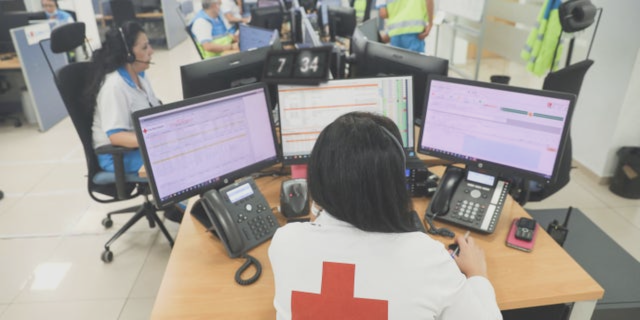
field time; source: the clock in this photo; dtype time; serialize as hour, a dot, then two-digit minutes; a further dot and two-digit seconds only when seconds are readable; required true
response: 7.34
